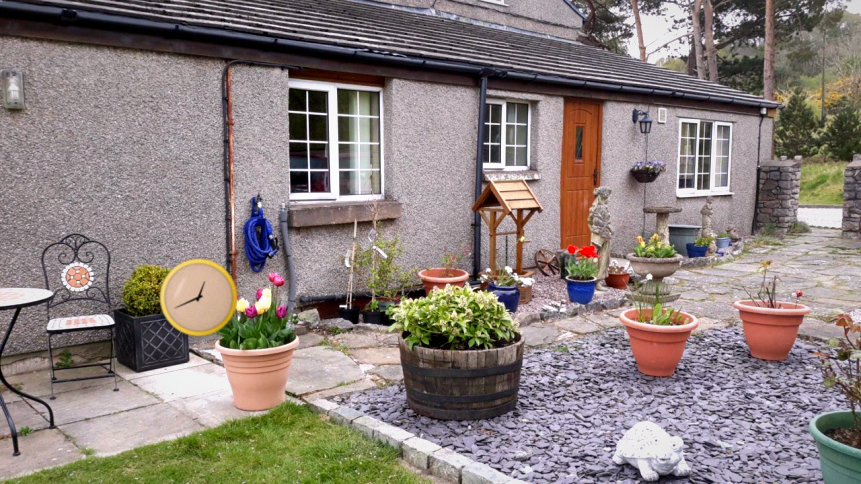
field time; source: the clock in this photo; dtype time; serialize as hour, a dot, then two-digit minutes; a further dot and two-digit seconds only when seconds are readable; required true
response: 12.41
